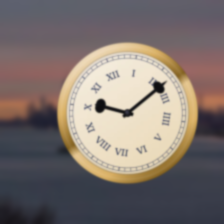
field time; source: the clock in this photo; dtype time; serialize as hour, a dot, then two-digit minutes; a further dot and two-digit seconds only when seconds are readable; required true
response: 10.12
